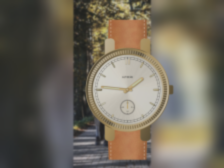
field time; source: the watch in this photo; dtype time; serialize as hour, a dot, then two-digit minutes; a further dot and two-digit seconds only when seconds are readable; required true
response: 1.46
